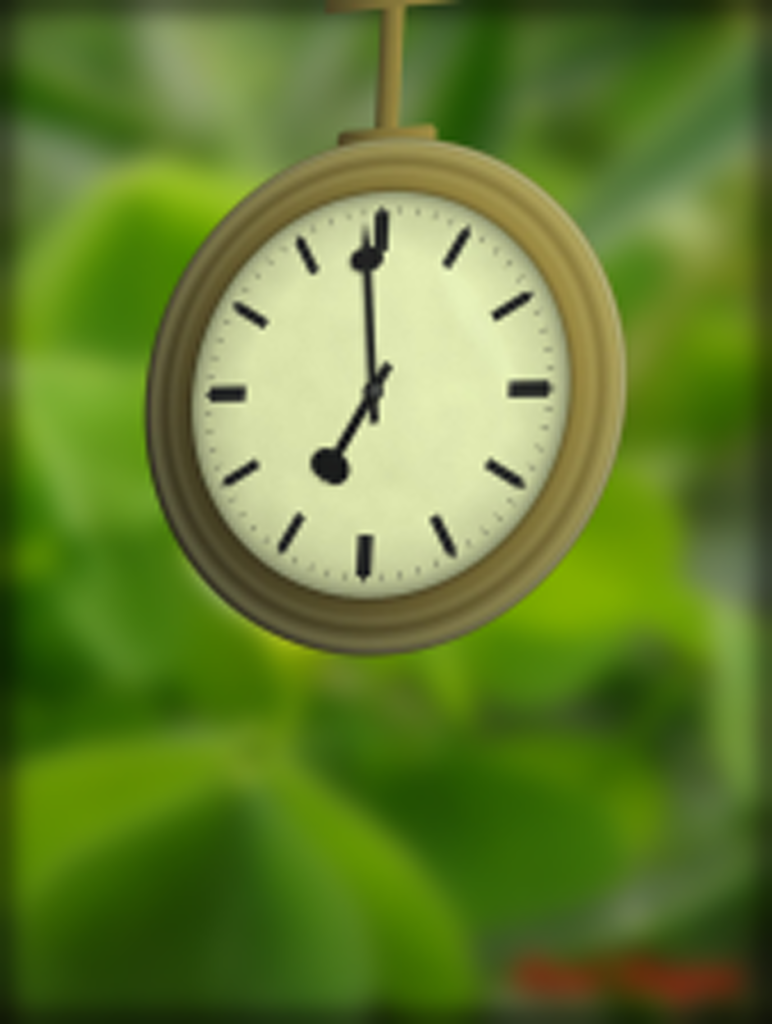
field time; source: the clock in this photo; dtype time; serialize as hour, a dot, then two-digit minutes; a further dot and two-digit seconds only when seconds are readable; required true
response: 6.59
